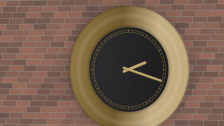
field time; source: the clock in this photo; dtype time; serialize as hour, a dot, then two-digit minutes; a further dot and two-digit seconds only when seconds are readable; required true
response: 2.18
